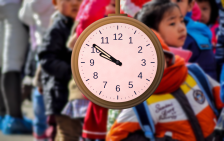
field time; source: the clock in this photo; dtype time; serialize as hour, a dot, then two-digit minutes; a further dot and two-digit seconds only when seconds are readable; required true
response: 9.51
